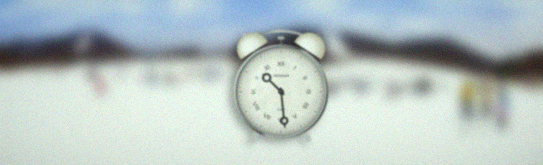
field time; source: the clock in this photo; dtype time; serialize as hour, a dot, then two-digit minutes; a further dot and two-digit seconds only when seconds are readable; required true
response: 10.29
